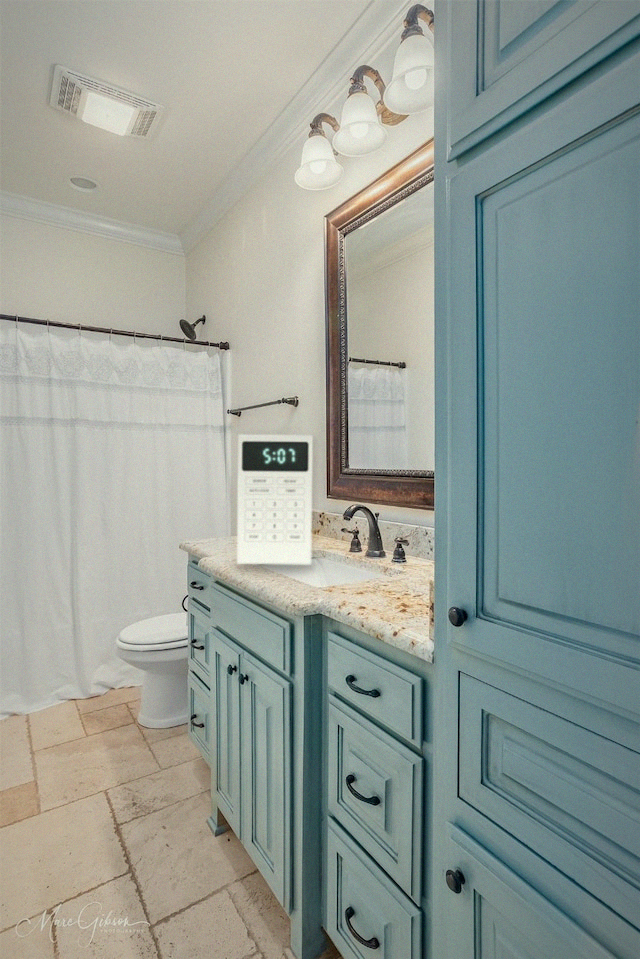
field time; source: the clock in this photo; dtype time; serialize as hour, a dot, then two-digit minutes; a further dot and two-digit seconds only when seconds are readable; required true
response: 5.07
